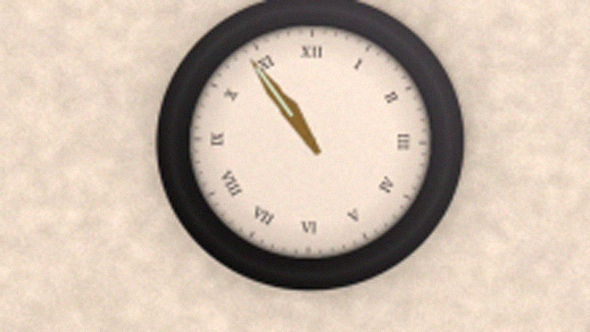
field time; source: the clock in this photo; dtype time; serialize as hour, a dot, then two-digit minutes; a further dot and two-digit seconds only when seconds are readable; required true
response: 10.54
